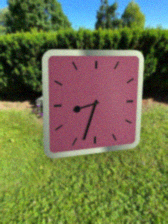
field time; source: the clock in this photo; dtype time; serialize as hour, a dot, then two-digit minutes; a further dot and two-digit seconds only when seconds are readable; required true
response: 8.33
